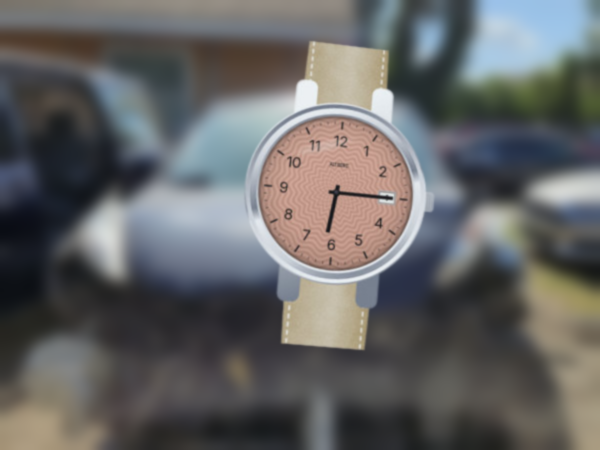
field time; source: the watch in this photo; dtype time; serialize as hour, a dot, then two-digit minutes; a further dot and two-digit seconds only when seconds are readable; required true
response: 6.15
